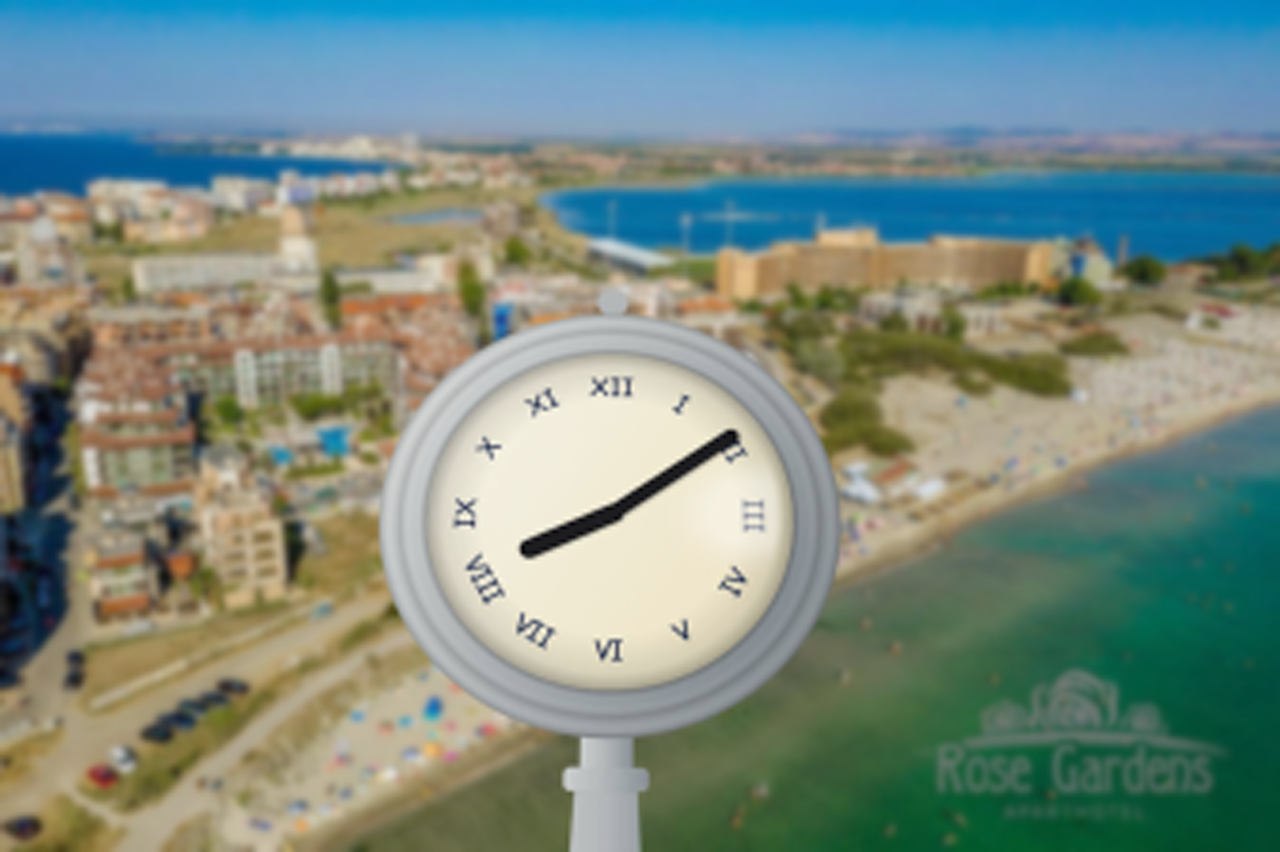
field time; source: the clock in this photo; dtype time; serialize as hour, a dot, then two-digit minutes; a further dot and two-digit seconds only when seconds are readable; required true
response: 8.09
